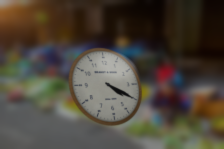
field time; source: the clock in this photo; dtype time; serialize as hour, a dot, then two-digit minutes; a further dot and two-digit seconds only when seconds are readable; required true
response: 4.20
